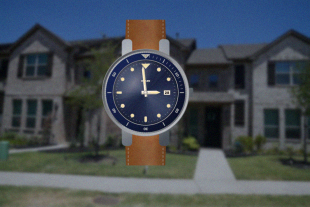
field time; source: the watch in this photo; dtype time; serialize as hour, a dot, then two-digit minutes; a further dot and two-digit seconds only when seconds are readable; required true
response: 2.59
